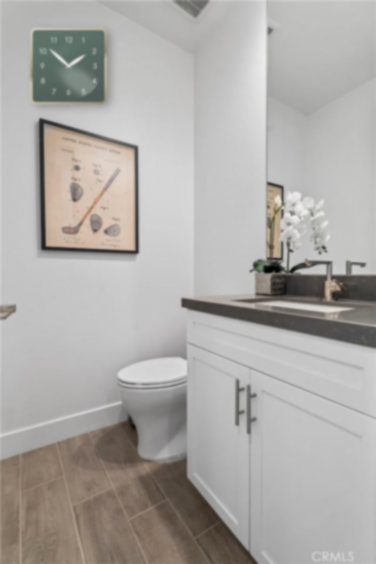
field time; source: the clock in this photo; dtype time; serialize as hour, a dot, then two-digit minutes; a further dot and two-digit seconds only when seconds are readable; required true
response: 1.52
